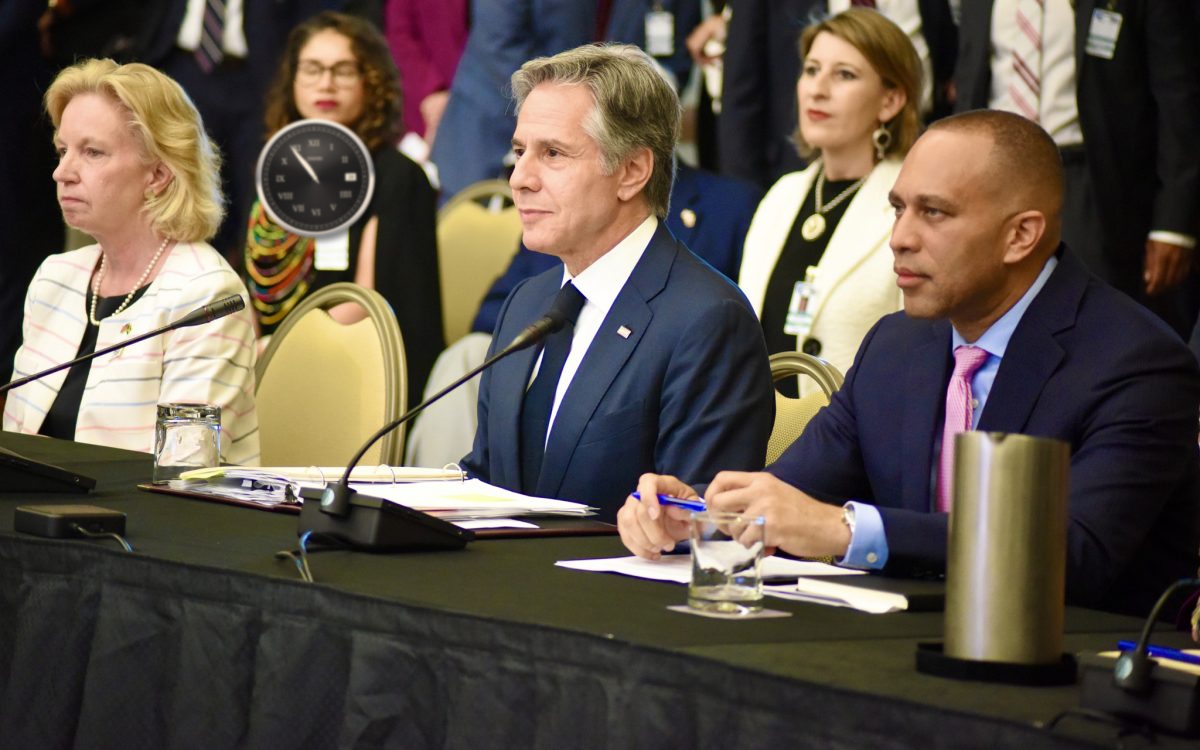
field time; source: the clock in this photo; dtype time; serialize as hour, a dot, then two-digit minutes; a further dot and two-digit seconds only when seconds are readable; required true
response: 10.54
